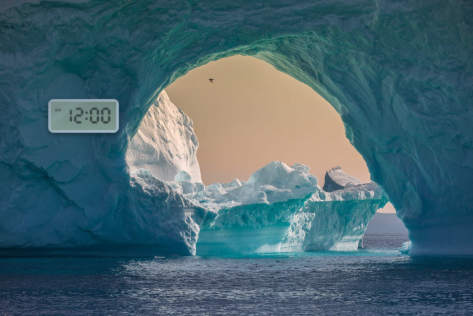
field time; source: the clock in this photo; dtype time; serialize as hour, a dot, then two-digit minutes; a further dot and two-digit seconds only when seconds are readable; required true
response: 12.00
